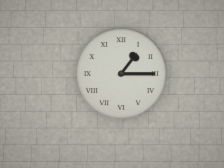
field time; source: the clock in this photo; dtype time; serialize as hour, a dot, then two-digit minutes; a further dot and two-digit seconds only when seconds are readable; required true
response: 1.15
